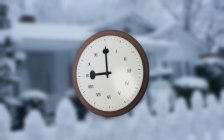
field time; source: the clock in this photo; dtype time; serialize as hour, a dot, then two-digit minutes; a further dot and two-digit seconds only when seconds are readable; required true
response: 9.00
